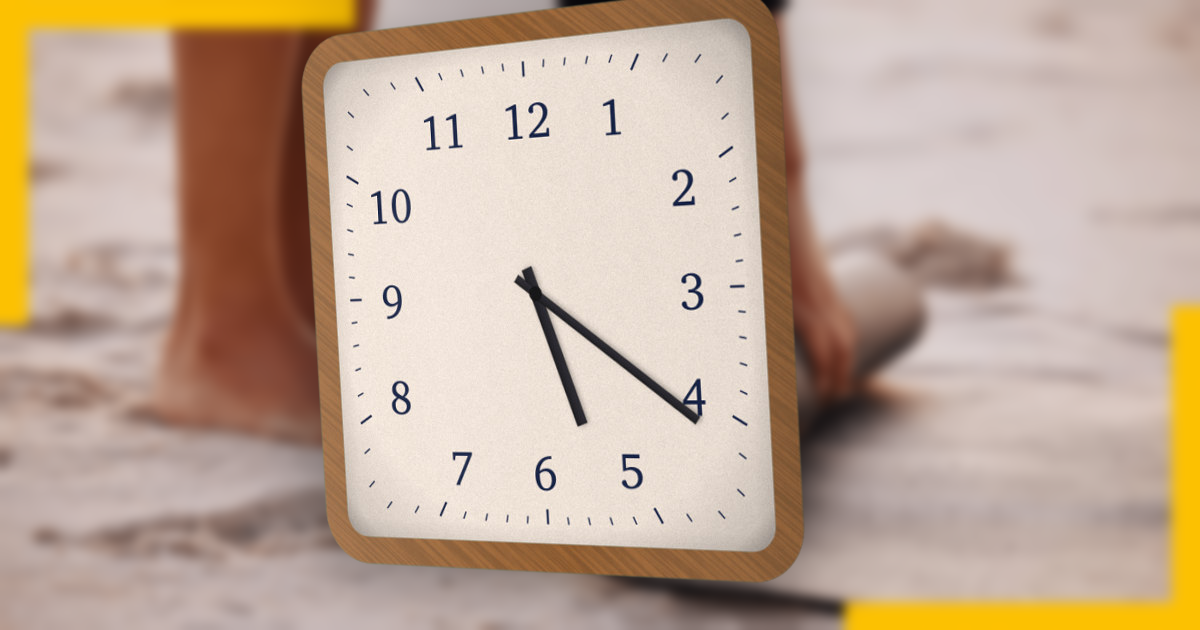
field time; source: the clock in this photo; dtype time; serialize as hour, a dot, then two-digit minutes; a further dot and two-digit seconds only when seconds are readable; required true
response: 5.21
